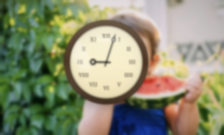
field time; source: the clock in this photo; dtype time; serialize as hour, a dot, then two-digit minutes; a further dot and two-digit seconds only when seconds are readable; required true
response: 9.03
